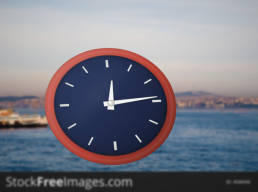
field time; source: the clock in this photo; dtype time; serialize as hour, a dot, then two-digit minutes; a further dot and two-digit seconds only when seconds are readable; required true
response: 12.14
